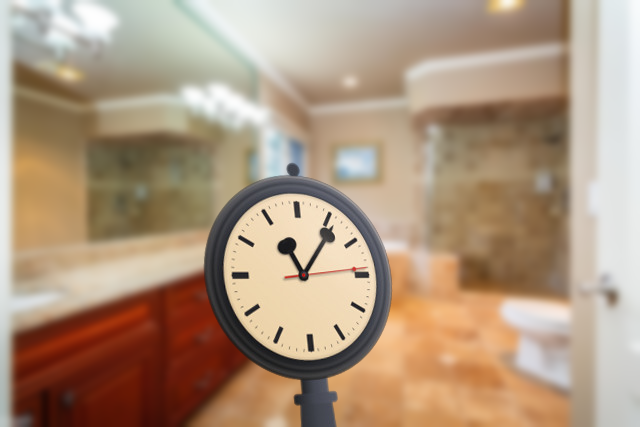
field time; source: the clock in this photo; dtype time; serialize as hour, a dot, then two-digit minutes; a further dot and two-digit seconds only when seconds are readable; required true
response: 11.06.14
